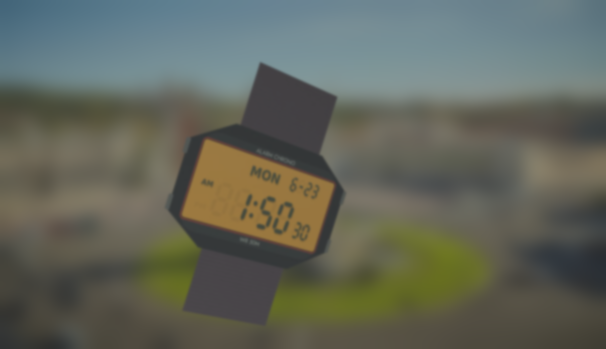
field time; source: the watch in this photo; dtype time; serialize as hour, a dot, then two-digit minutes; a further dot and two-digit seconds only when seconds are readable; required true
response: 1.50.30
